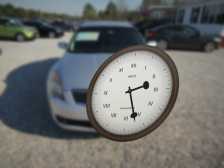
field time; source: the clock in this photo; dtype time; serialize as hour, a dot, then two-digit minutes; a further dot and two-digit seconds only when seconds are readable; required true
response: 2.27
